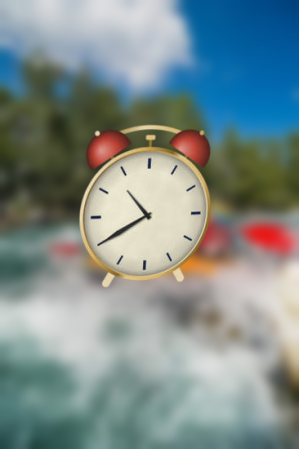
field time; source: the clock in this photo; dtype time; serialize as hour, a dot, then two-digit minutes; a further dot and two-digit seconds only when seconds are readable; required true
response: 10.40
